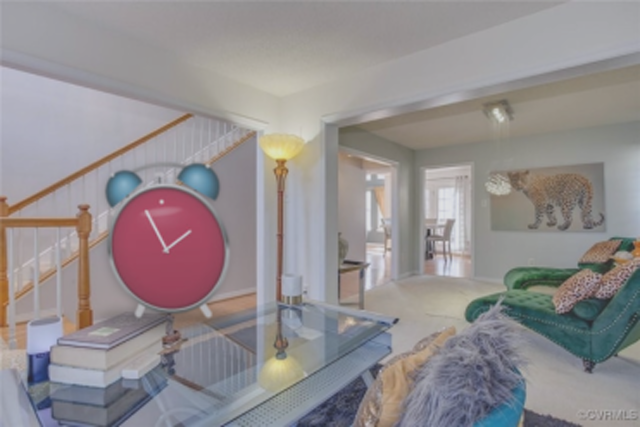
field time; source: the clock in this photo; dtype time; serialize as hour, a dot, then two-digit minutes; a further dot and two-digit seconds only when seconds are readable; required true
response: 1.56
